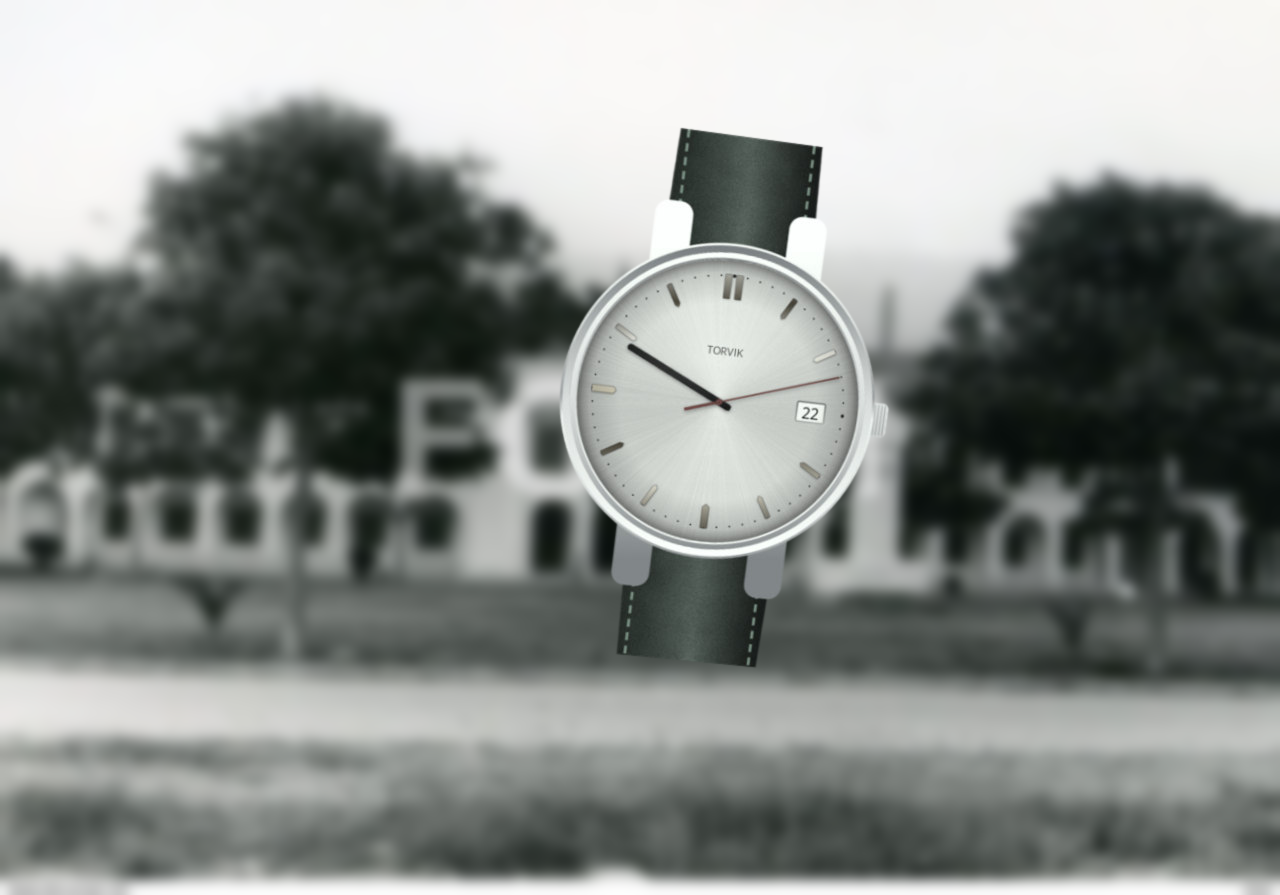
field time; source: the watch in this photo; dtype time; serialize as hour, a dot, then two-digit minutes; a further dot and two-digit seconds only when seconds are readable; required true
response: 9.49.12
